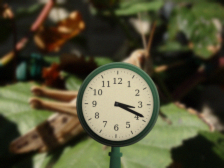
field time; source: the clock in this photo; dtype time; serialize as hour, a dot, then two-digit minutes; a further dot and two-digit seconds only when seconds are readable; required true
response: 3.19
